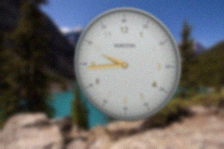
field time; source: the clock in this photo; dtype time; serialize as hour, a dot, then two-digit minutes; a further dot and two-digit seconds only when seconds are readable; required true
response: 9.44
